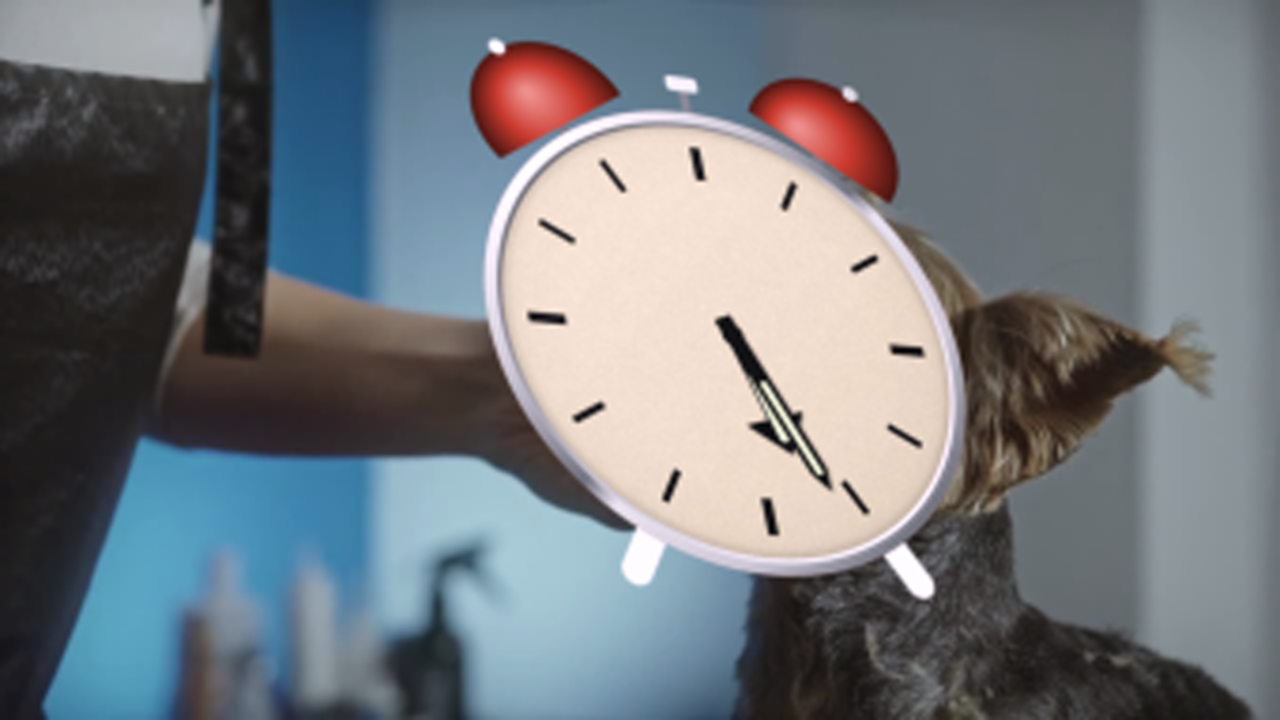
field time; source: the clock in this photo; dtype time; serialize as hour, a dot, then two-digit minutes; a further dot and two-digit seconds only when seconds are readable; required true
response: 5.26
